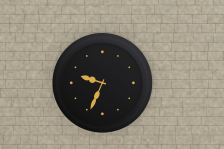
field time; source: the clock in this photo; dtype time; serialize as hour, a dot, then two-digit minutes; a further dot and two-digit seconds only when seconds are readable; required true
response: 9.34
